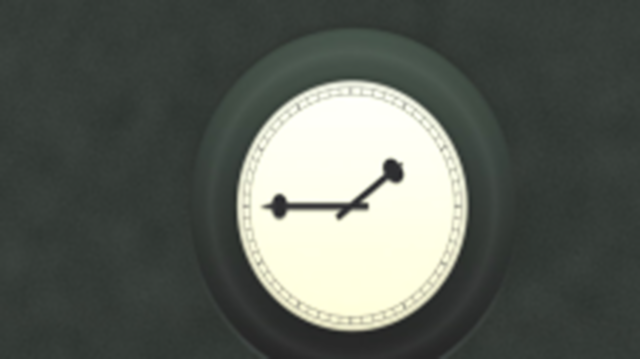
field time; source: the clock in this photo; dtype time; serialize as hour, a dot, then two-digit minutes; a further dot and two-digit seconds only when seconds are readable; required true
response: 1.45
